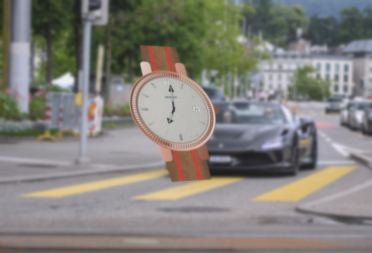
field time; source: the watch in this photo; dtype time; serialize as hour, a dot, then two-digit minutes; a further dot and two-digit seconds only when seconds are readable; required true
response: 7.01
